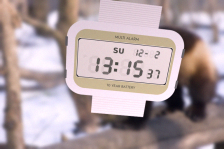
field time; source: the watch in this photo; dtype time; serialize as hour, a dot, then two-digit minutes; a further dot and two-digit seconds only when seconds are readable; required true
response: 13.15.37
